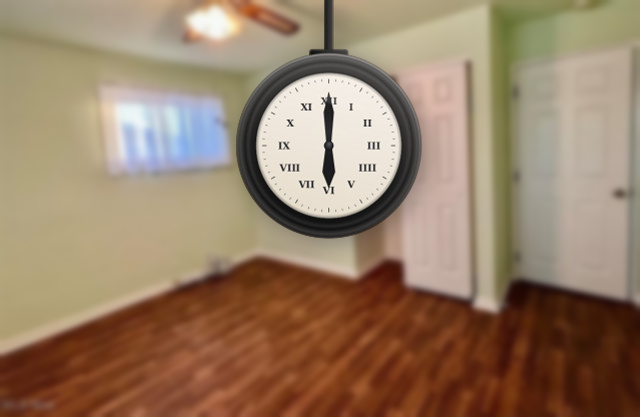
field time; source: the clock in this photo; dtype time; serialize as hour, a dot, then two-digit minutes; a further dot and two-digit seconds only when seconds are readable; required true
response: 6.00
